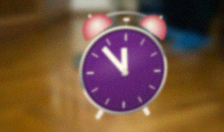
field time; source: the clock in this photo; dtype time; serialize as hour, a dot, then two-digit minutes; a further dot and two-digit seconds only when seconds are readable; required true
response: 11.53
